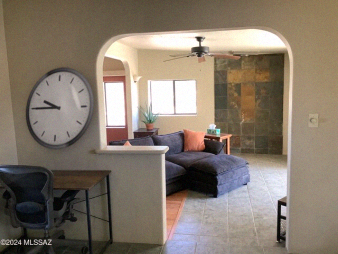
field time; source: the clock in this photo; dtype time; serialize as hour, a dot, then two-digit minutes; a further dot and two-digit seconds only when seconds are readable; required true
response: 9.45
